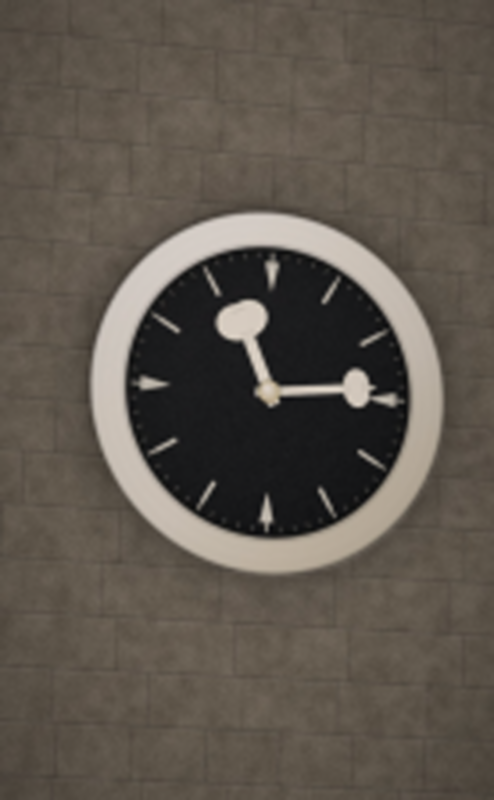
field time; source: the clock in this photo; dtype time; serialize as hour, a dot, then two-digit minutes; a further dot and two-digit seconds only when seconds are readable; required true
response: 11.14
